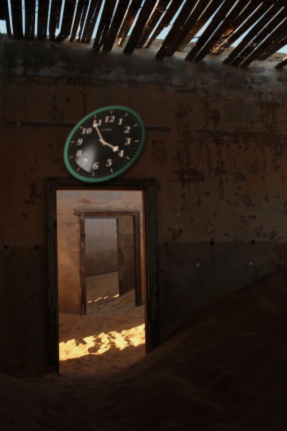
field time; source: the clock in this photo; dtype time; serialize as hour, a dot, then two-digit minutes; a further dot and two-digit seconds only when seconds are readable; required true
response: 3.54
